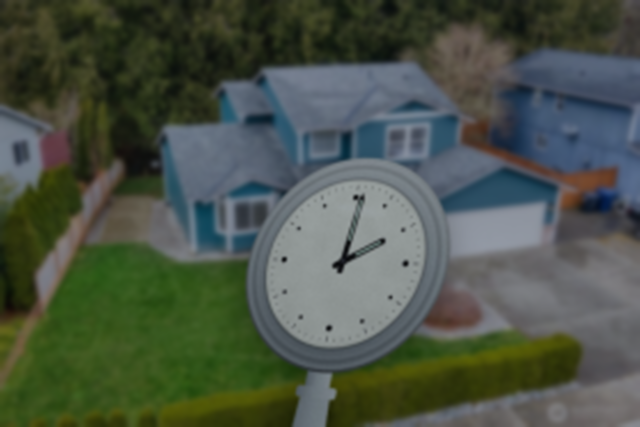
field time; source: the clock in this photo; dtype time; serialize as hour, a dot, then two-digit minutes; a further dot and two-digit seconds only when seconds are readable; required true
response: 2.01
